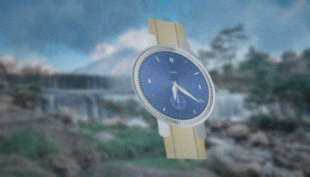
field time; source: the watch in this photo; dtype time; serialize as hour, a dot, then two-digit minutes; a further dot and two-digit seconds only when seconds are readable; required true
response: 6.21
